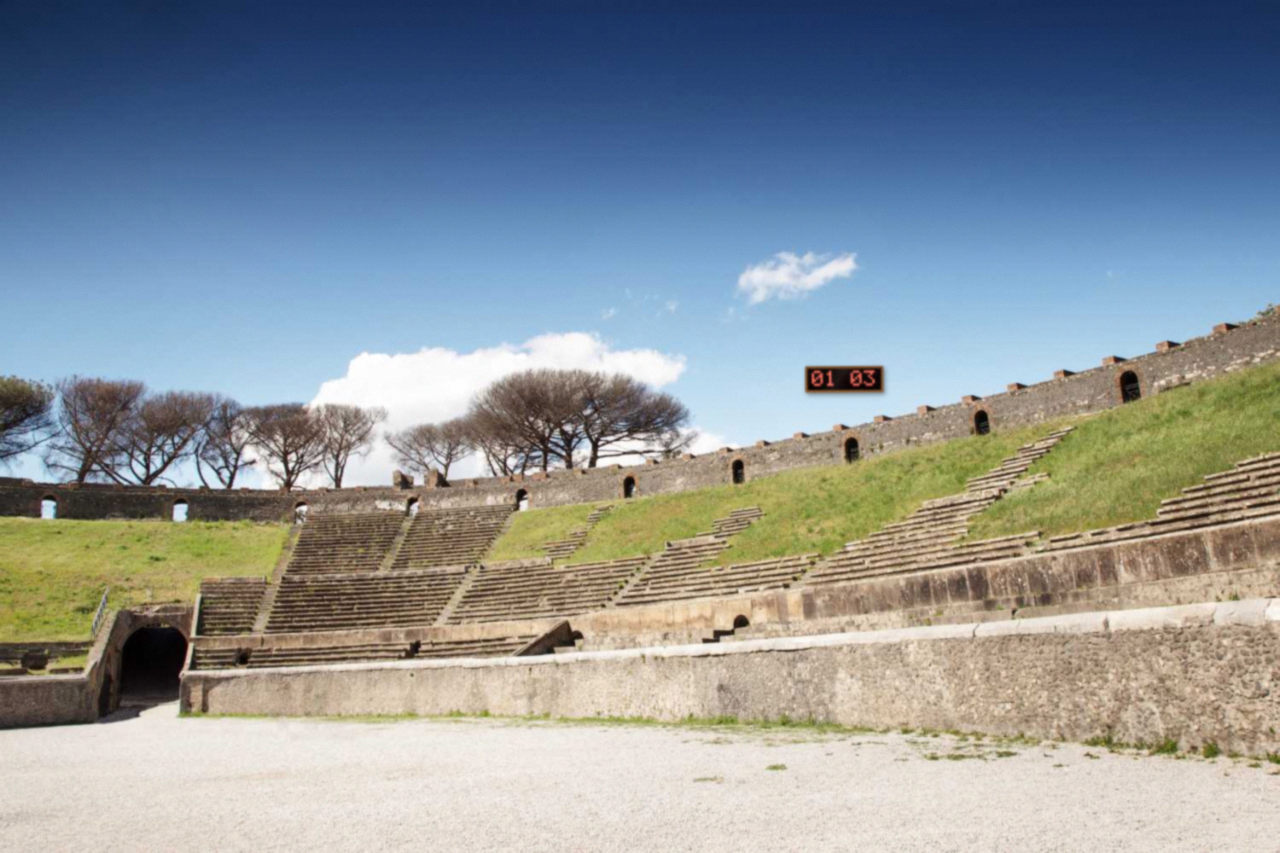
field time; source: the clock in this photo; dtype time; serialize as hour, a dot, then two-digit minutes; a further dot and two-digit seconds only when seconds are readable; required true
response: 1.03
